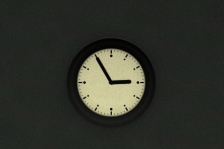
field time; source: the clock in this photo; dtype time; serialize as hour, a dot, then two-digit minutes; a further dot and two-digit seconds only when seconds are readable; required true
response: 2.55
